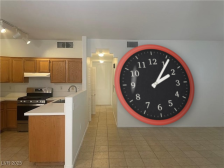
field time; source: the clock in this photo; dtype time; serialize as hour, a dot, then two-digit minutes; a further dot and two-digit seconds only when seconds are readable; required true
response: 2.06
